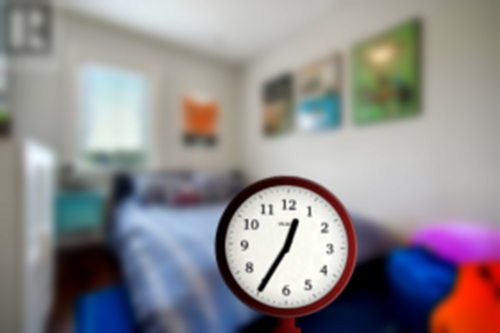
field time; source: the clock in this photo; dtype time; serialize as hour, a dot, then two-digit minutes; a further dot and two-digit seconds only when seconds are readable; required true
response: 12.35
